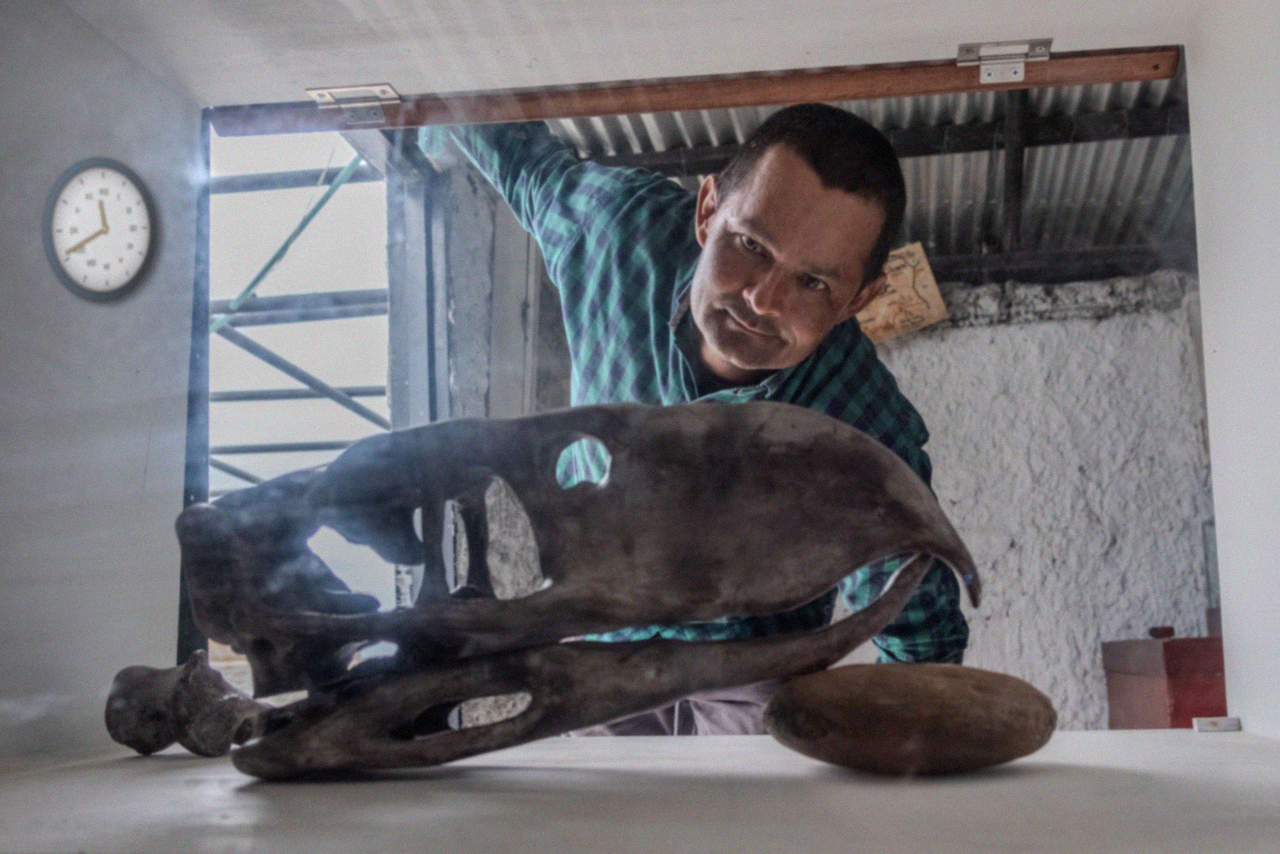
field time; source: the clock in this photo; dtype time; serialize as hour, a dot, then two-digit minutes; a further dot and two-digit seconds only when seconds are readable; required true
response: 11.41
